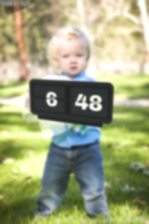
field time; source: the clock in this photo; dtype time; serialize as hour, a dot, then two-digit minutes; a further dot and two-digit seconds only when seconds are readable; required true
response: 6.48
